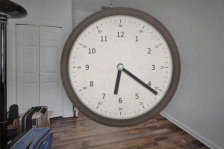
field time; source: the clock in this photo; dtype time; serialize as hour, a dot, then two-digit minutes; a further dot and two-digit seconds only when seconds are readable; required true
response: 6.21
